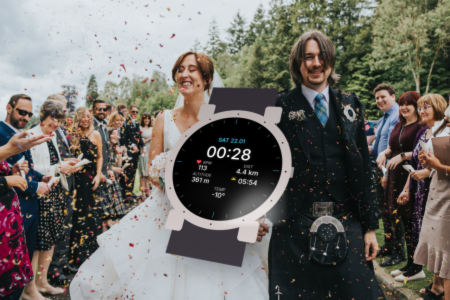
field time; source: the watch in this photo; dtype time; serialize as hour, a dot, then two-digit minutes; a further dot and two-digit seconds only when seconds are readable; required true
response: 0.28
